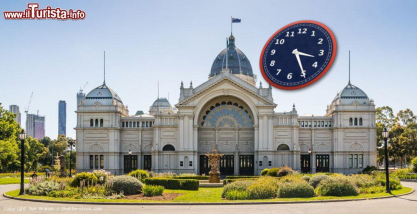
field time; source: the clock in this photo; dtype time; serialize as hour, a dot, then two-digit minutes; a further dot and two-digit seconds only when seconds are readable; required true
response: 3.25
